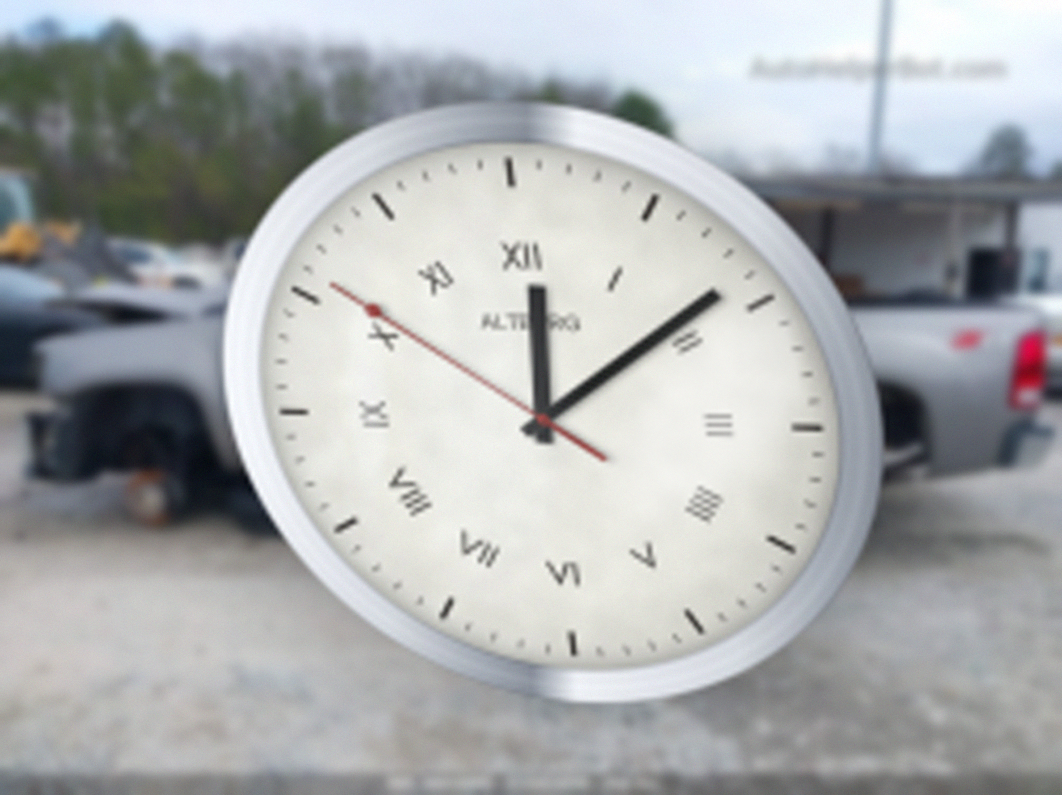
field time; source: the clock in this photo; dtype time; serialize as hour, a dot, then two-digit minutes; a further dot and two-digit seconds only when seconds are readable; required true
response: 12.08.51
